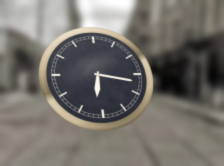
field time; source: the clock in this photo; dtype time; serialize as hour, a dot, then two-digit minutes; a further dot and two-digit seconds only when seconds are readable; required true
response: 6.17
